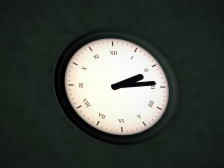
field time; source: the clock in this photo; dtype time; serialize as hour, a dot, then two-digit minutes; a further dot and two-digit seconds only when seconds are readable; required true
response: 2.14
